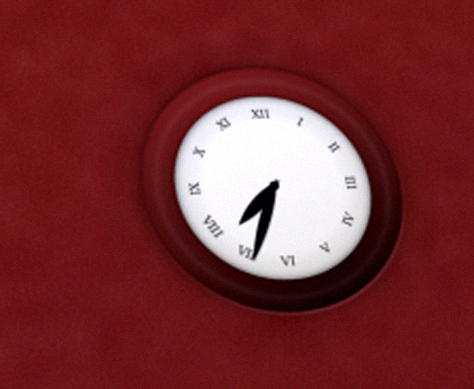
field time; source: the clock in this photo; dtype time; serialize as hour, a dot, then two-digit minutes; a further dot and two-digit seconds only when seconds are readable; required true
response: 7.34
